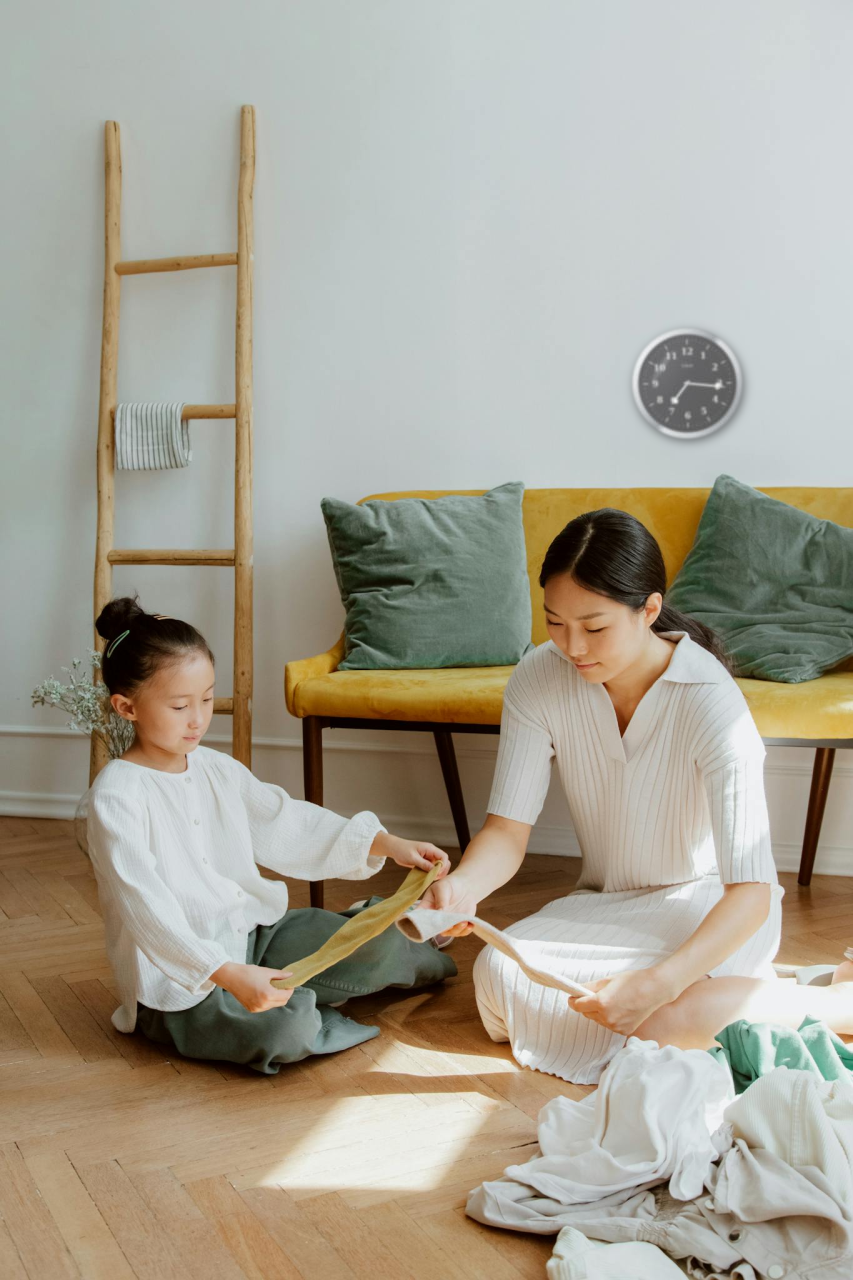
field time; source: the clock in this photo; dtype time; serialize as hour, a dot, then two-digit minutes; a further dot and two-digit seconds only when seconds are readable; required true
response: 7.16
